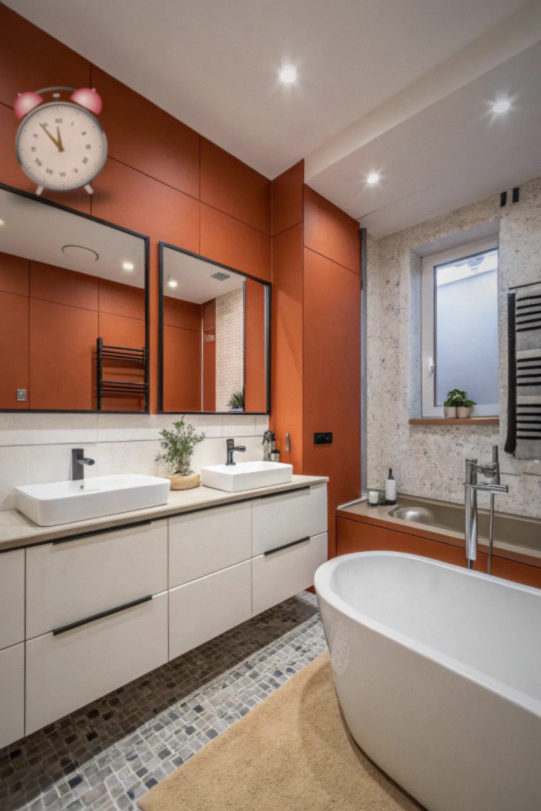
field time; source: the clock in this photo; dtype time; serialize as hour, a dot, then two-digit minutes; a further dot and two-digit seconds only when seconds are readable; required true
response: 11.54
